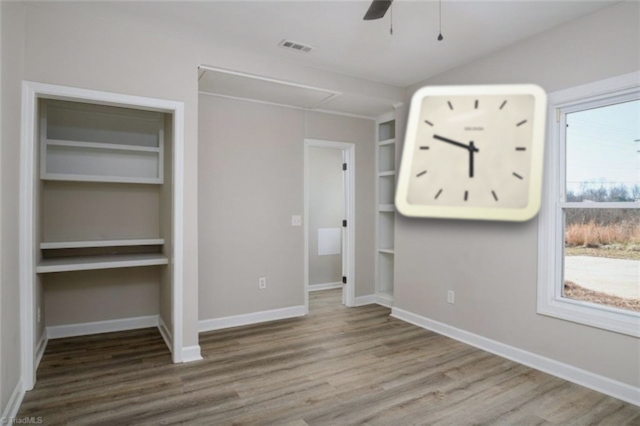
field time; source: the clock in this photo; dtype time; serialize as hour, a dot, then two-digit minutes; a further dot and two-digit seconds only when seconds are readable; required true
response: 5.48
